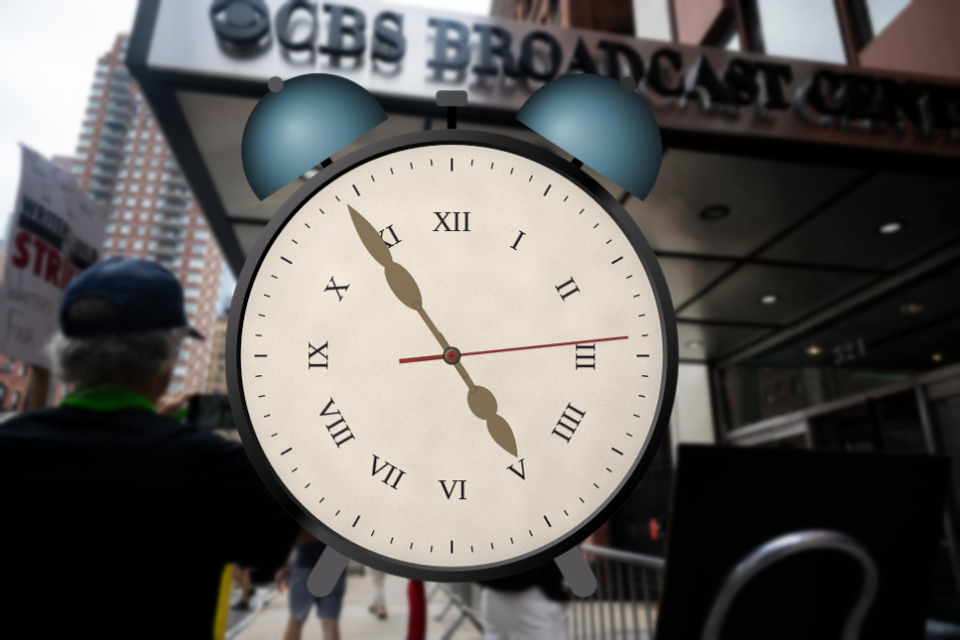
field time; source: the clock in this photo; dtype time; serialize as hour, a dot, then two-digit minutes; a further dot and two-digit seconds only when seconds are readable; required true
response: 4.54.14
